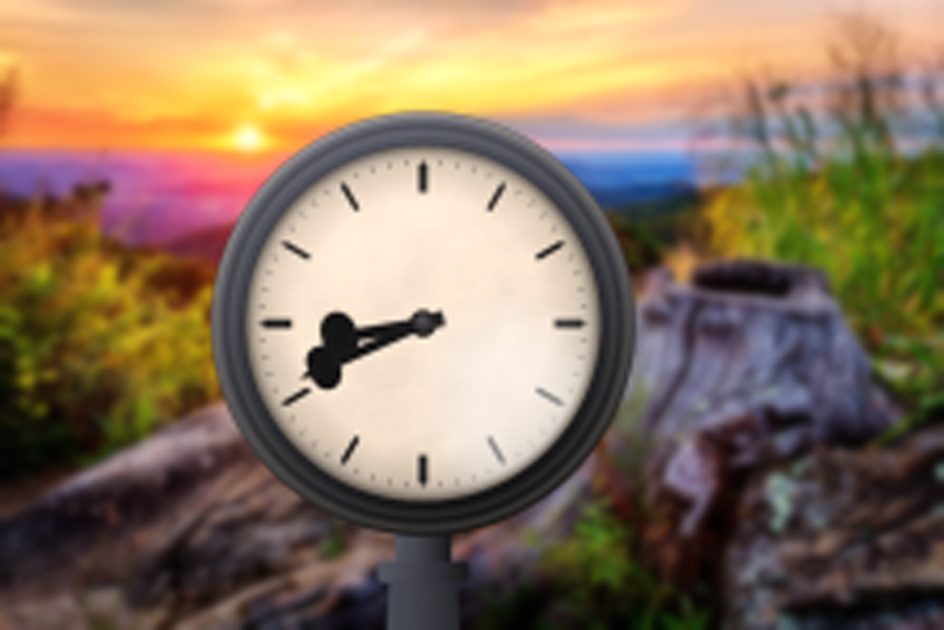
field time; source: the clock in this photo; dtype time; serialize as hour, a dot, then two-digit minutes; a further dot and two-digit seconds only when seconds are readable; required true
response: 8.41
